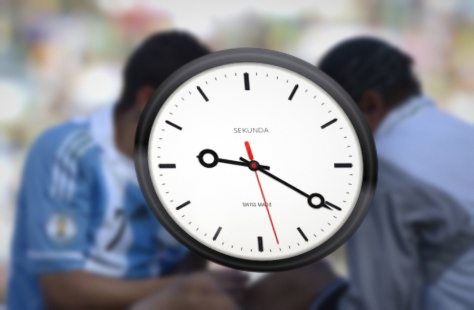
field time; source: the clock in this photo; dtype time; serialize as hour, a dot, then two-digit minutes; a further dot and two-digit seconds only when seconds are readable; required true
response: 9.20.28
